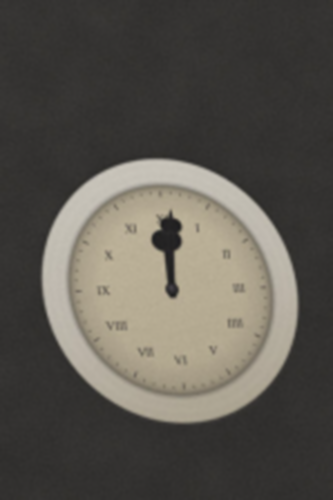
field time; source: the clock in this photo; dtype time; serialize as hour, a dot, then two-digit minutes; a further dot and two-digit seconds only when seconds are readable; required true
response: 12.01
